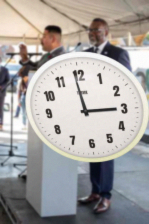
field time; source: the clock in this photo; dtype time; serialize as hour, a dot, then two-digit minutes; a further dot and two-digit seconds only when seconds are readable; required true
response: 2.59
